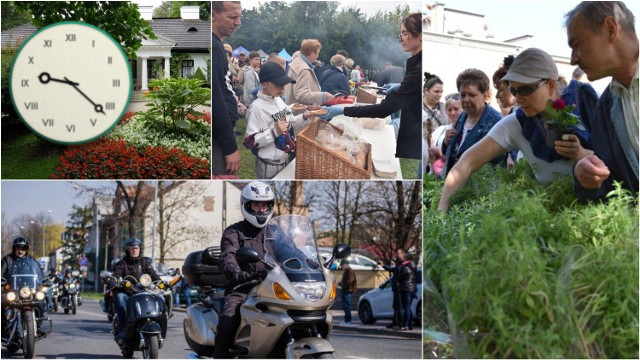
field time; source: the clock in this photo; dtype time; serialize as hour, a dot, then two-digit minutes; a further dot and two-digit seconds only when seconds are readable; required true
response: 9.22
